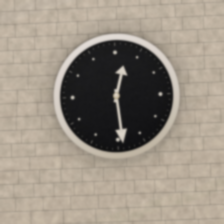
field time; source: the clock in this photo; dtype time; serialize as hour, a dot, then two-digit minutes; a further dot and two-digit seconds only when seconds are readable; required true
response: 12.29
